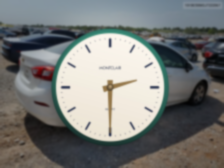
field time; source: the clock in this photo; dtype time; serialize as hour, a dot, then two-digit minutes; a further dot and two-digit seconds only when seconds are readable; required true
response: 2.30
